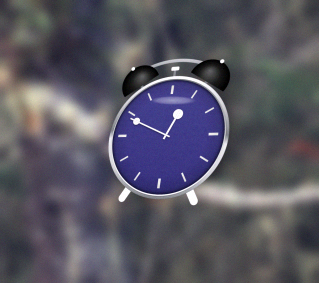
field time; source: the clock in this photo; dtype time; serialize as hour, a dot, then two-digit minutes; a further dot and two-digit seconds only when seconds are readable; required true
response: 12.49
